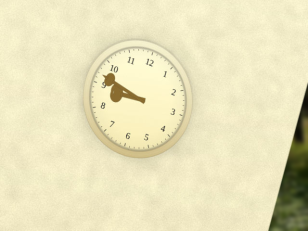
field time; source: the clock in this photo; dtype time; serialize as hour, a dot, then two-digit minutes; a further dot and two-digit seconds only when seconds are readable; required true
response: 8.47
